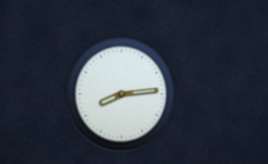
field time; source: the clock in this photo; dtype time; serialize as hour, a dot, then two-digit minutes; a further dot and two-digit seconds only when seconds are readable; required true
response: 8.14
